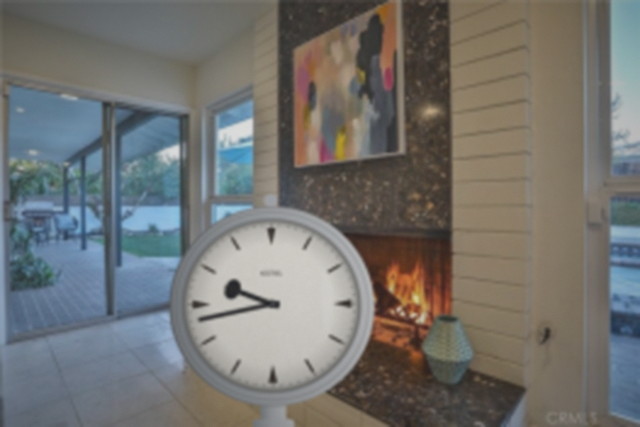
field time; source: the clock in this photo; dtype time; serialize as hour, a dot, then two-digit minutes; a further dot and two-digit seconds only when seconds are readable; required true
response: 9.43
